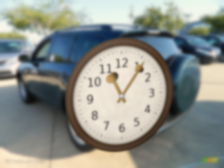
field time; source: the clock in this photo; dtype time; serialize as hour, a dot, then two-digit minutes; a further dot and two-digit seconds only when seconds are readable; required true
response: 11.06
